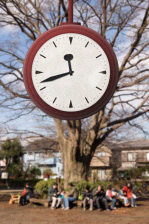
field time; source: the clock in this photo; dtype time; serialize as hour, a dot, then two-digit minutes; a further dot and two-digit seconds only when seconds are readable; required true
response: 11.42
